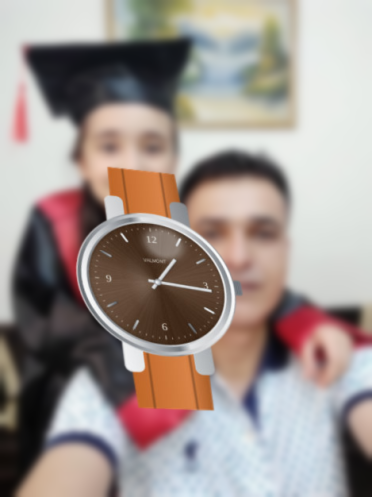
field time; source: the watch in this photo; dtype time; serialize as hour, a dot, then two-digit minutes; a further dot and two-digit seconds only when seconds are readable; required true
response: 1.16
